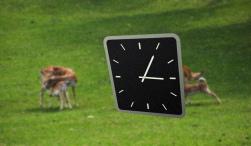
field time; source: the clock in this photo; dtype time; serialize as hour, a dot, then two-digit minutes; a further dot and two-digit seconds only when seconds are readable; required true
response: 3.05
